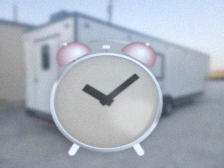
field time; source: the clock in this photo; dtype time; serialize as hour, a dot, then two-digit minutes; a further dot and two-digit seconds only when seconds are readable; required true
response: 10.08
